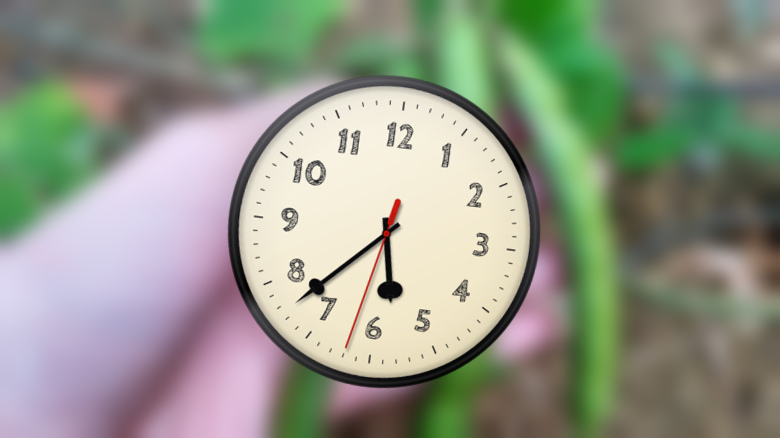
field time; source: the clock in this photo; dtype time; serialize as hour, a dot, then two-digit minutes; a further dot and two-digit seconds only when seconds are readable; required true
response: 5.37.32
